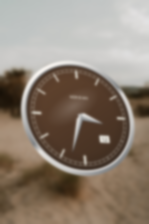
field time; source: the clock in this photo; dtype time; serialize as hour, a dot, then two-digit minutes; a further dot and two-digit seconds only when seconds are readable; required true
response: 3.33
